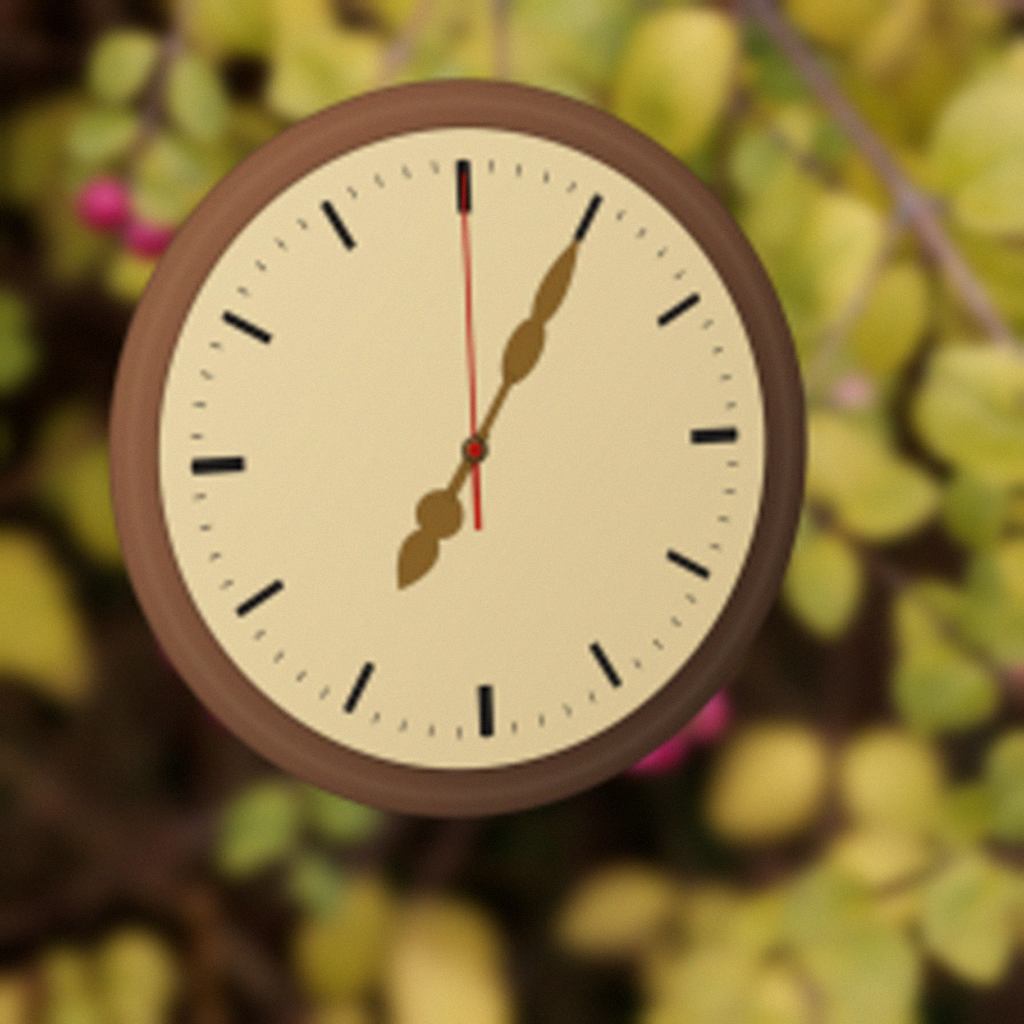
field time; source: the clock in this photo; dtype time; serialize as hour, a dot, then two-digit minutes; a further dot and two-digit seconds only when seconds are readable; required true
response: 7.05.00
